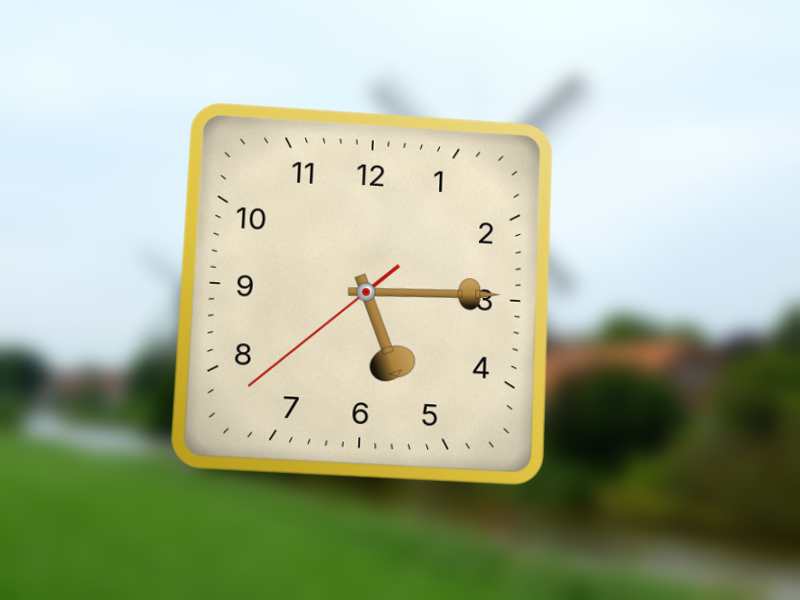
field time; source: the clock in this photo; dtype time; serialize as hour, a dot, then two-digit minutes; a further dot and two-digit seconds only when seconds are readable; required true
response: 5.14.38
